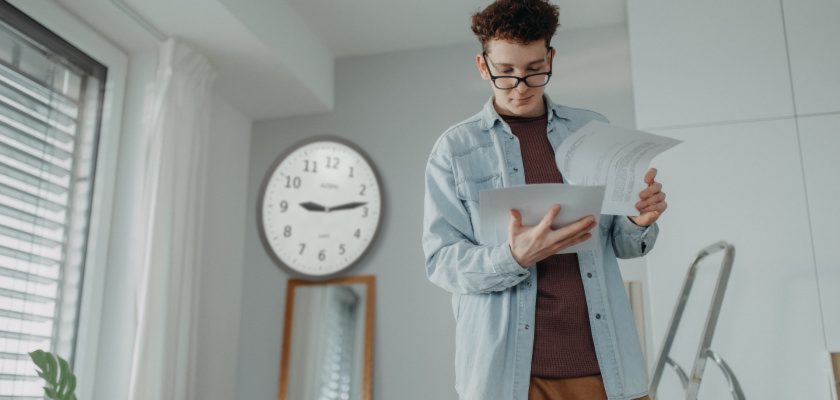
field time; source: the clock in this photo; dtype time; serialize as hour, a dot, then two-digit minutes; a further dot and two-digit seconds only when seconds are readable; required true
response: 9.13
